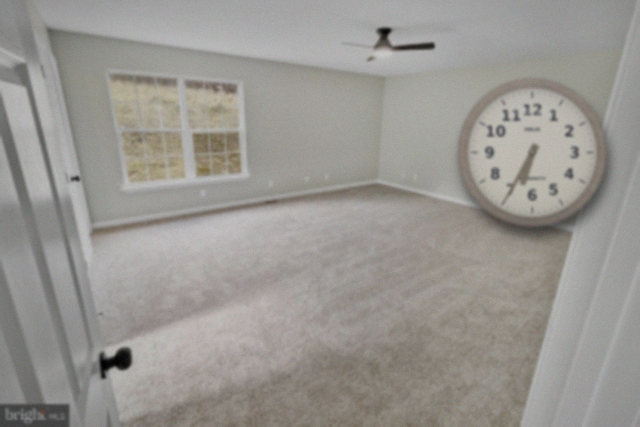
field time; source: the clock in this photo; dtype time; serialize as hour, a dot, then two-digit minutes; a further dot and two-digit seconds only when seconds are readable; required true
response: 6.35
